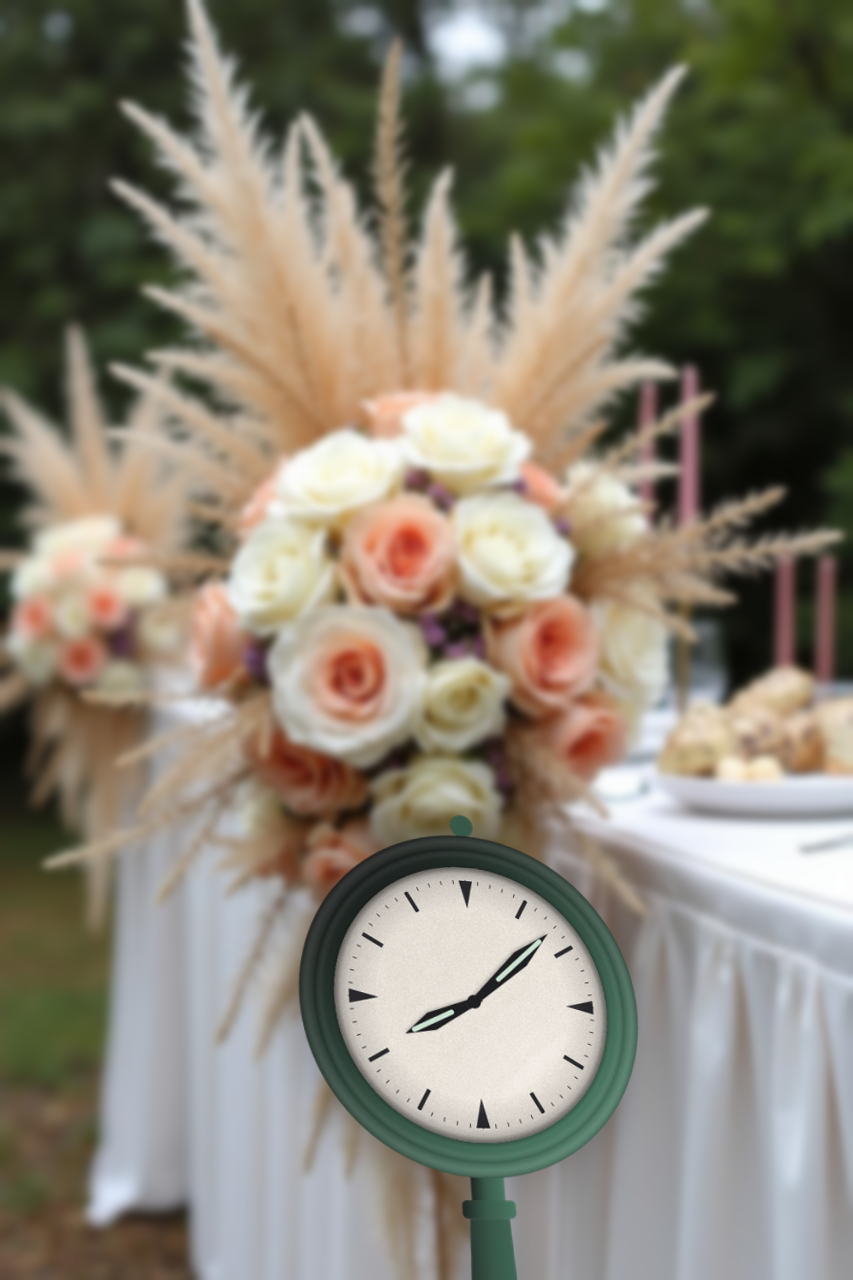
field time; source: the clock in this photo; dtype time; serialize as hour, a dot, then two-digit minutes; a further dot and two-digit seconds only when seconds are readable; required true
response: 8.08
